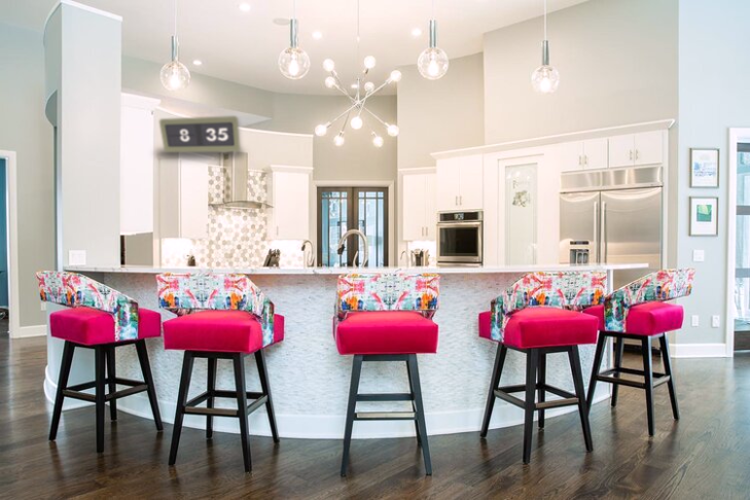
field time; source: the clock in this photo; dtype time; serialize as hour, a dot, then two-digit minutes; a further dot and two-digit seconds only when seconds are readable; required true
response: 8.35
